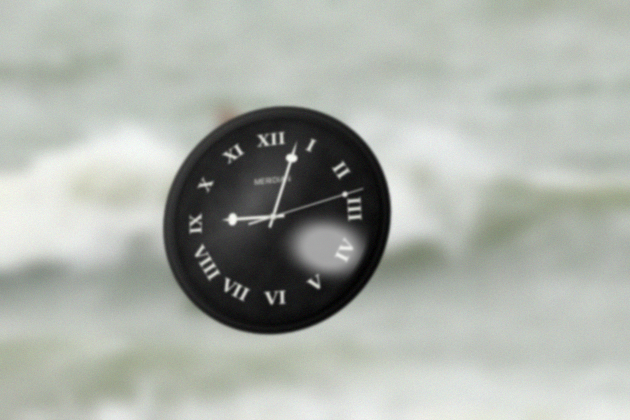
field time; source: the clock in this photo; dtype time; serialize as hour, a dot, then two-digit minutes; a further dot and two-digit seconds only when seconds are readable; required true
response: 9.03.13
